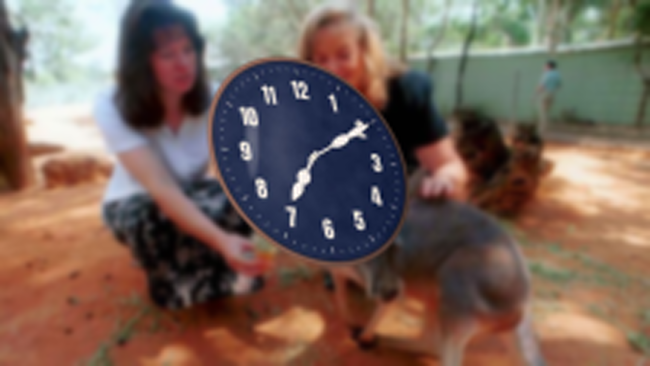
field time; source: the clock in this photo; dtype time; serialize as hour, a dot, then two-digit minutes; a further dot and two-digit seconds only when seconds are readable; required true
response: 7.10
